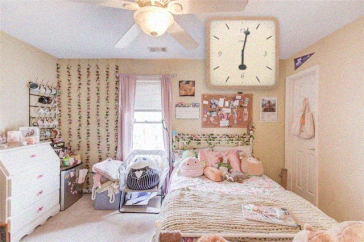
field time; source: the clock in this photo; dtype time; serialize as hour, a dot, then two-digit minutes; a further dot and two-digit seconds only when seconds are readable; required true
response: 6.02
